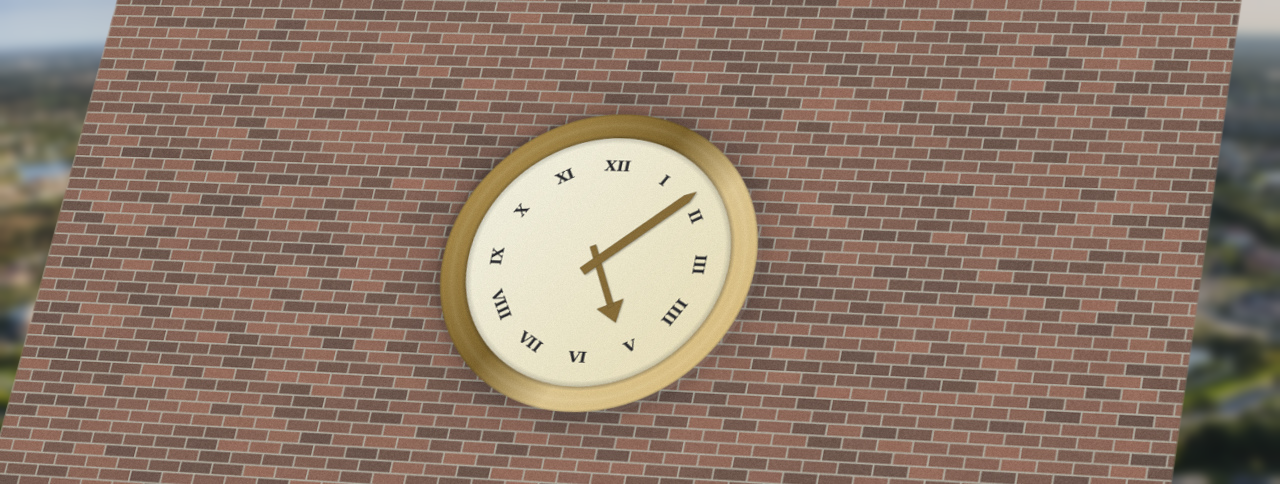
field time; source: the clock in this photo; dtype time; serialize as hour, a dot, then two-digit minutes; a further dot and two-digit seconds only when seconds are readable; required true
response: 5.08
